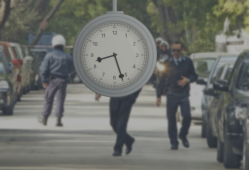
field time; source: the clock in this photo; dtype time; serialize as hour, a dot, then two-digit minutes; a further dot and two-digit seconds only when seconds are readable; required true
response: 8.27
